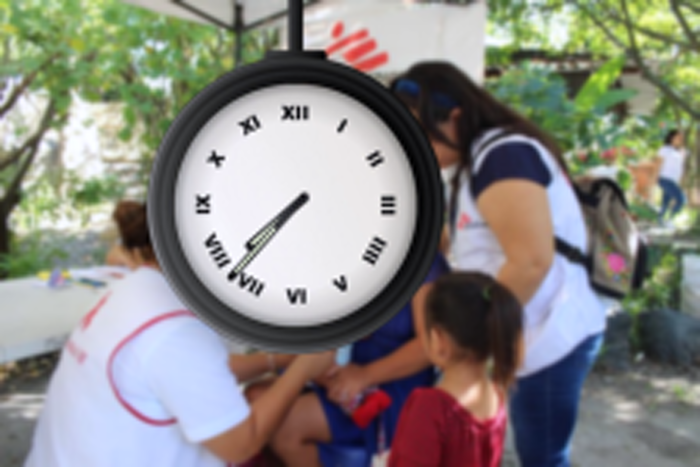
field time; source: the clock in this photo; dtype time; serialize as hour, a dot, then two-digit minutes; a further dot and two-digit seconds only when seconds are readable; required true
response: 7.37
